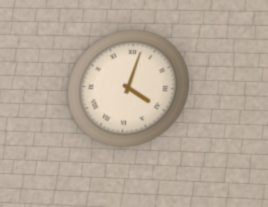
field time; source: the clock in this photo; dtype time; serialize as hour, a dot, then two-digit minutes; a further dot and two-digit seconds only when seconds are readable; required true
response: 4.02
